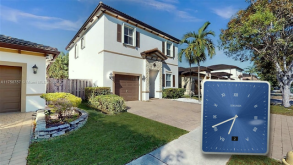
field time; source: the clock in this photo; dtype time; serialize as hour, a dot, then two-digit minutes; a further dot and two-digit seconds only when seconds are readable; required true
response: 6.41
